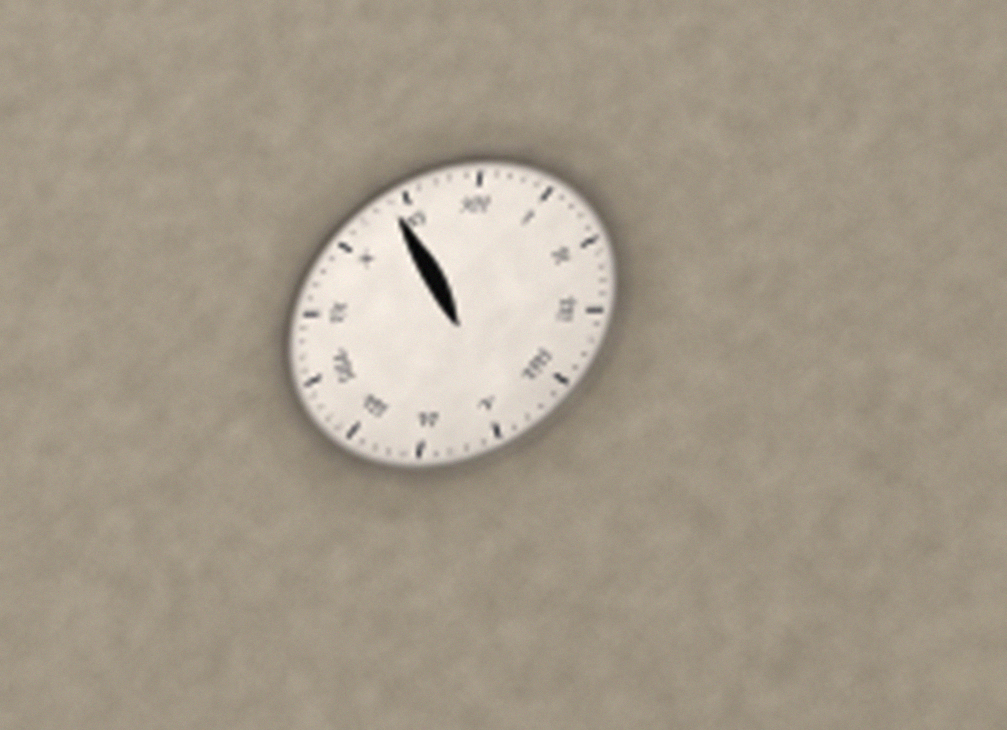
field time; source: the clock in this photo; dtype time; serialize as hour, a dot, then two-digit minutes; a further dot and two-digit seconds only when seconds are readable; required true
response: 10.54
